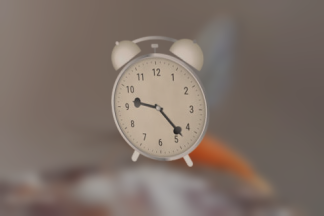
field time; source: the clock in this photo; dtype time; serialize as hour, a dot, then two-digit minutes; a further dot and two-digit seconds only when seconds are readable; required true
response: 9.23
